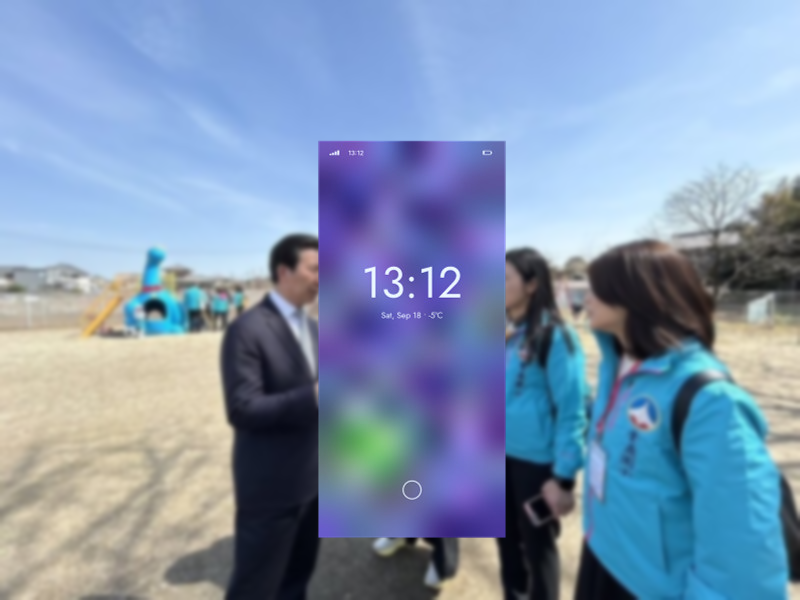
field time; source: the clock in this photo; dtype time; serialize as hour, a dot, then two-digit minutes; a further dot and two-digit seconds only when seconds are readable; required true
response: 13.12
